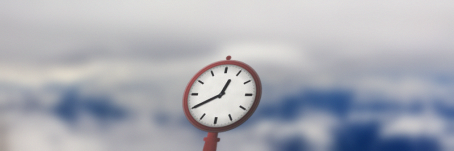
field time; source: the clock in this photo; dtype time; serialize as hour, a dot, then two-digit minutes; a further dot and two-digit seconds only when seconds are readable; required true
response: 12.40
